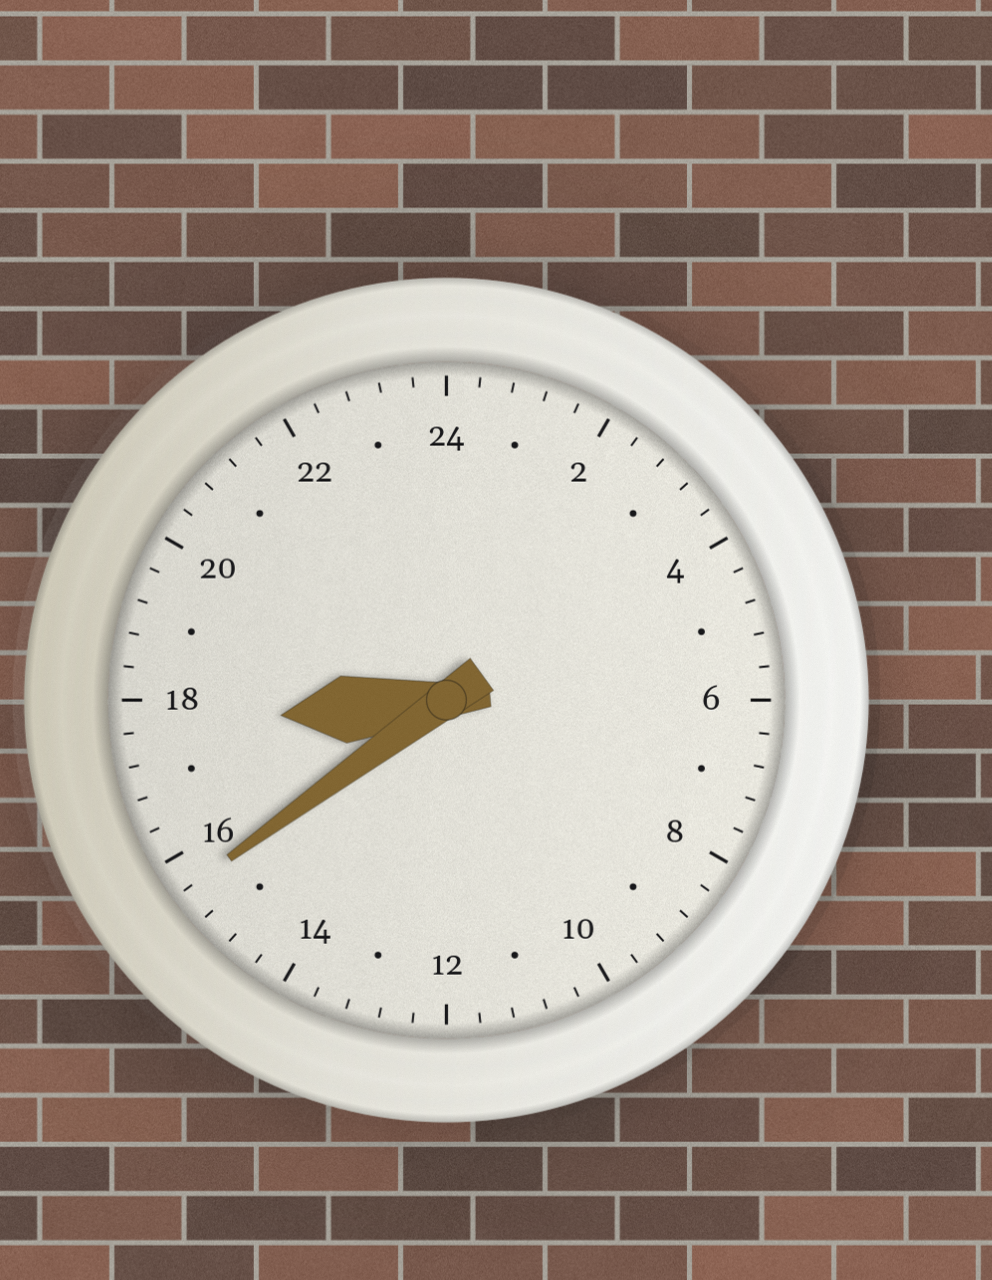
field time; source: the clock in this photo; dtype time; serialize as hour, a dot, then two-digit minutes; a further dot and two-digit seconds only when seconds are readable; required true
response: 17.39
